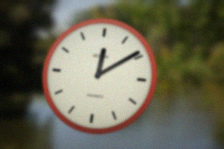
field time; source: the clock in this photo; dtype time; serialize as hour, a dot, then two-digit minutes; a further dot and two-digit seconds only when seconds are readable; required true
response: 12.09
